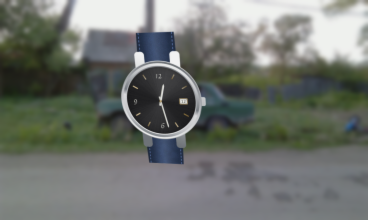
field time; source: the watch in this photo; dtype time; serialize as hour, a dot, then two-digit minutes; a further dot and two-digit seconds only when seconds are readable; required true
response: 12.28
